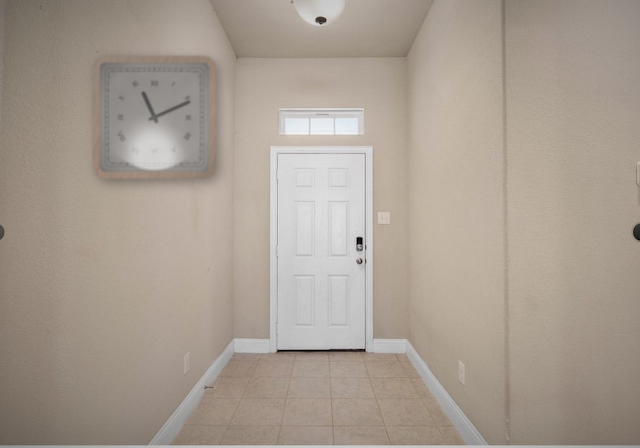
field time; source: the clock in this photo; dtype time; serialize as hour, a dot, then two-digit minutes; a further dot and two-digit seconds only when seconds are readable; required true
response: 11.11
